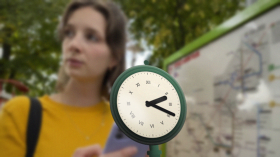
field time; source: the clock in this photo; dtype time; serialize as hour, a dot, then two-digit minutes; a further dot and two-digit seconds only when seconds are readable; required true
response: 2.19
